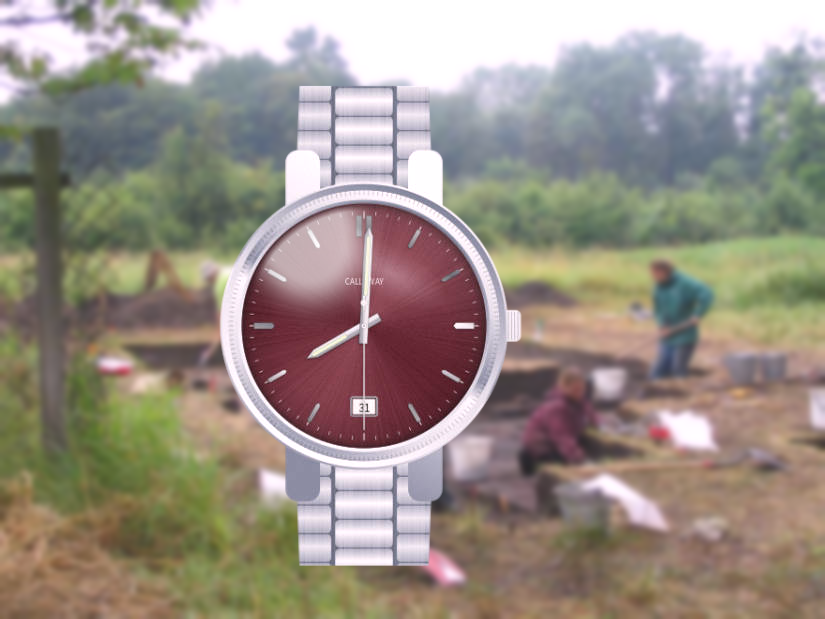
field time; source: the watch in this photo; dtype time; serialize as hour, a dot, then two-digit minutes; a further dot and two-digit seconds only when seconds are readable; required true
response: 8.00.30
